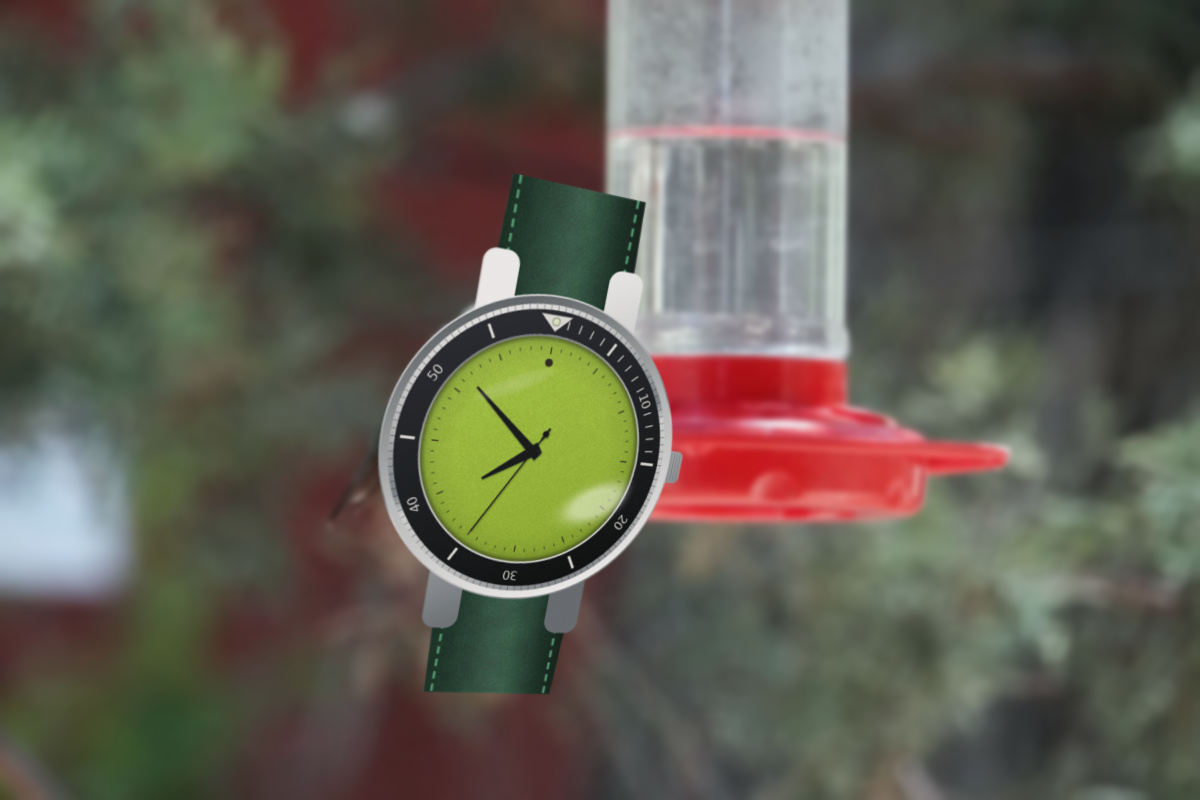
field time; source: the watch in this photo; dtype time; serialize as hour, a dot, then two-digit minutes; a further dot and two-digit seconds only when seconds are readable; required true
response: 7.51.35
